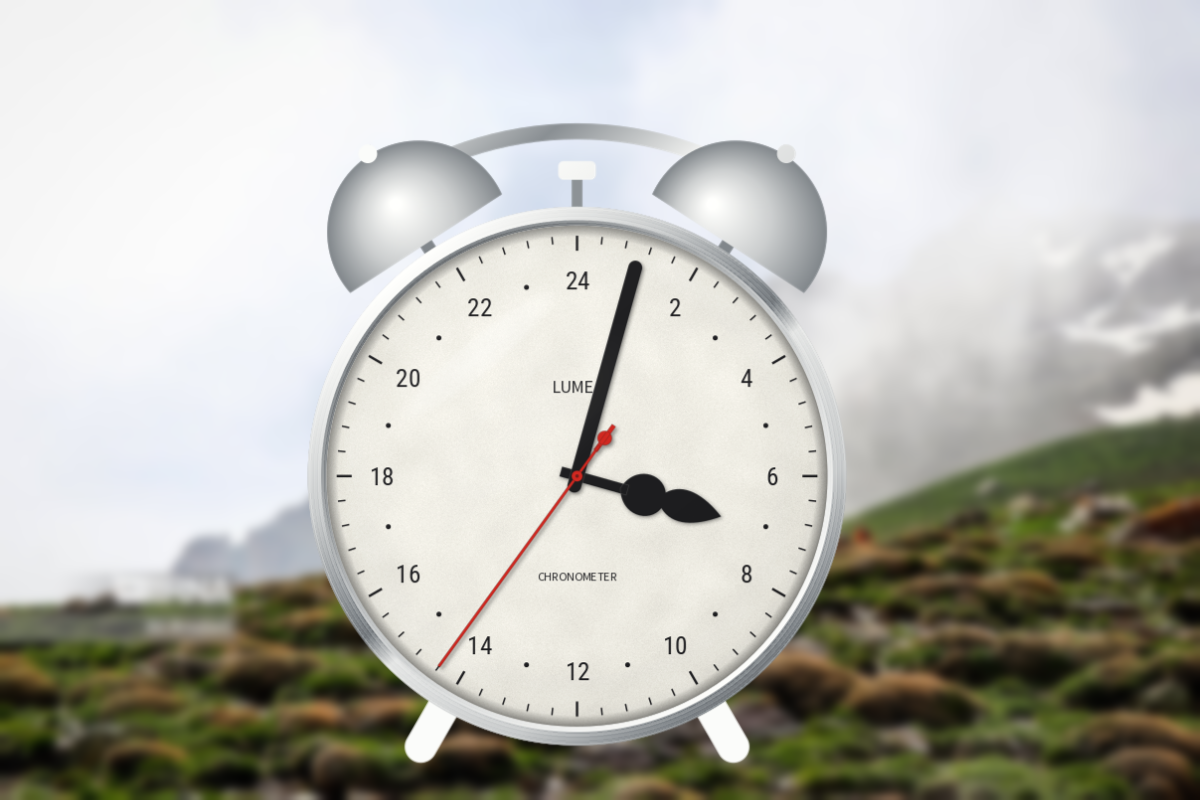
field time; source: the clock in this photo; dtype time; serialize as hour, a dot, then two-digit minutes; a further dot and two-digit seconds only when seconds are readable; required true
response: 7.02.36
